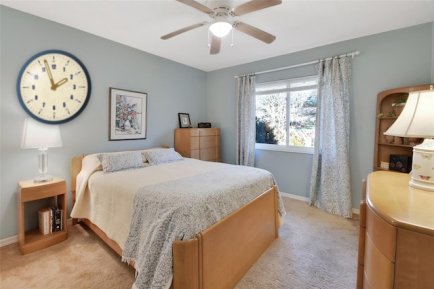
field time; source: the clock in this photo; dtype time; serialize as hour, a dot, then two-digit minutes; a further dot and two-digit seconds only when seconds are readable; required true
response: 1.57
